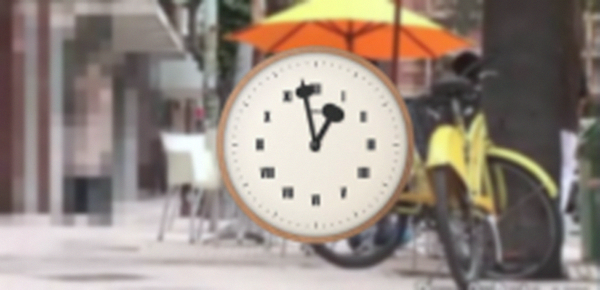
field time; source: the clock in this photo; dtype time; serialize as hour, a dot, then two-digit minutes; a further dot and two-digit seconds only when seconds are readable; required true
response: 12.58
